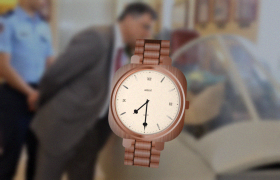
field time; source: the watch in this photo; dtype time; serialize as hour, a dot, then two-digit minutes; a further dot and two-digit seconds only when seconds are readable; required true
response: 7.30
